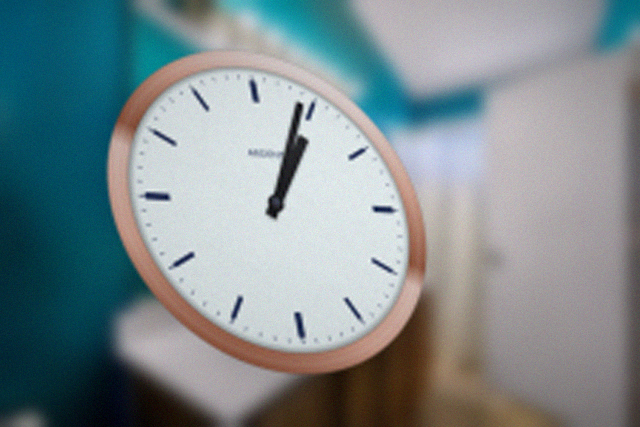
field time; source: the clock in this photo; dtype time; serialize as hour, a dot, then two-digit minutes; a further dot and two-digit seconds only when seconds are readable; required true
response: 1.04
